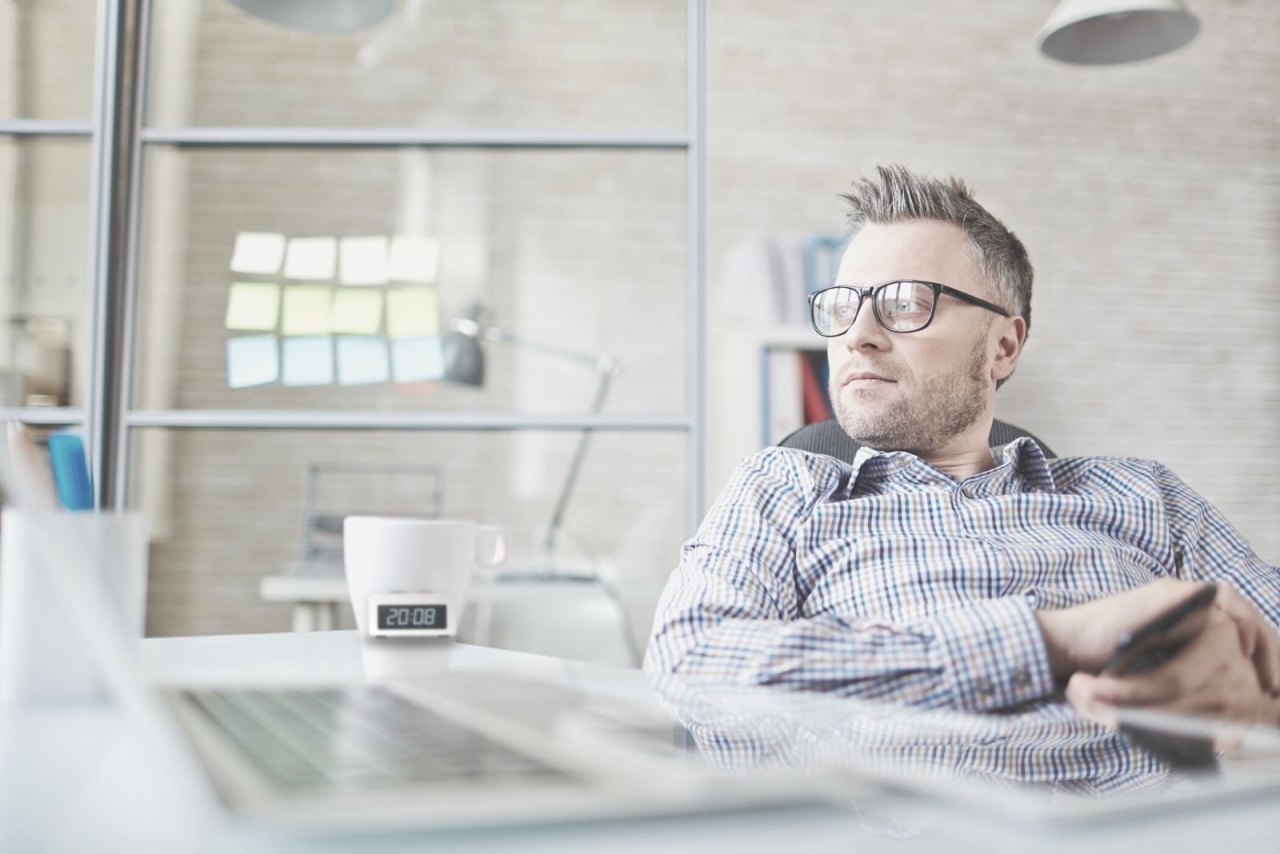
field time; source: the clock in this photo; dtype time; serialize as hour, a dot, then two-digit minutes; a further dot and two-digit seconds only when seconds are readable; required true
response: 20.08
